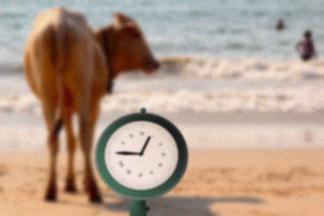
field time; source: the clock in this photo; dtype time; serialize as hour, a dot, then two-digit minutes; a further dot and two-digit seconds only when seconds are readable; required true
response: 12.45
